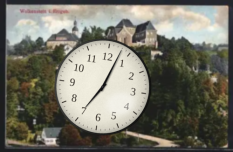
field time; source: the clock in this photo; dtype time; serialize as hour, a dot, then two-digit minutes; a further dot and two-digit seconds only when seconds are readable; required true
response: 7.03
